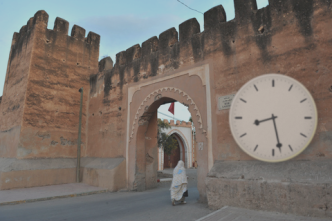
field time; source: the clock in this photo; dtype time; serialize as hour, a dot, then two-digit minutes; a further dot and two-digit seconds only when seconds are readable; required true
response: 8.28
